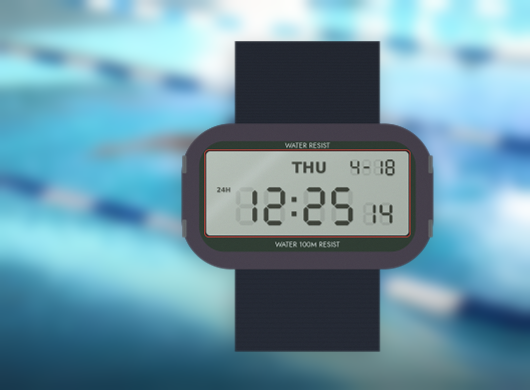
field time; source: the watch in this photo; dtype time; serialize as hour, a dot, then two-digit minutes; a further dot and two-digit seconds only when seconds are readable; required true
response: 12.25.14
